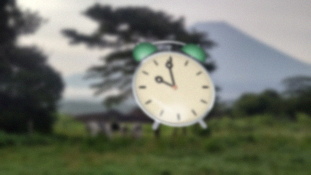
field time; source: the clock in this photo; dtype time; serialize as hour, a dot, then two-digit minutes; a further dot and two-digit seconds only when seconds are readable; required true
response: 9.59
